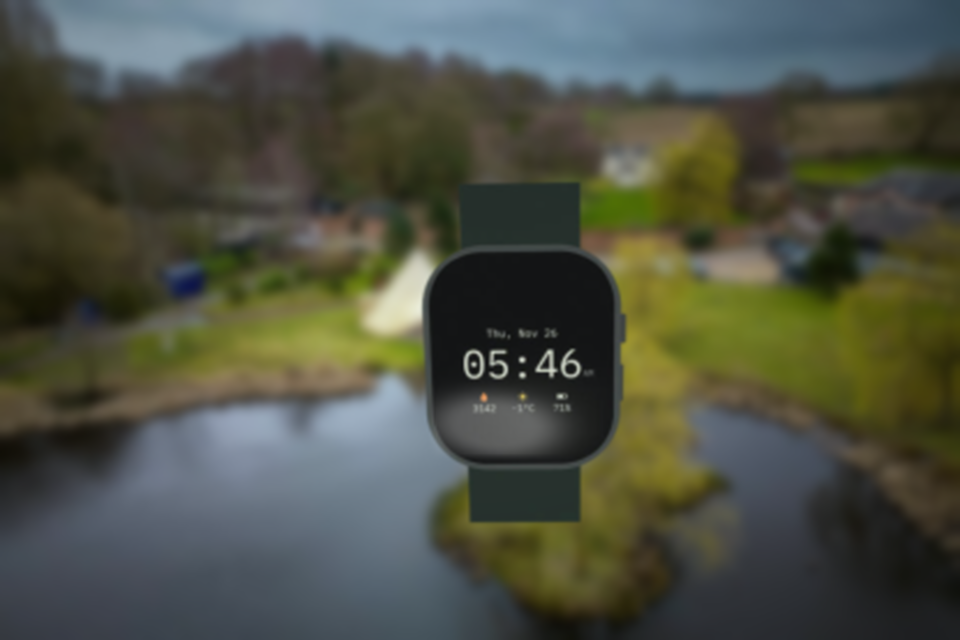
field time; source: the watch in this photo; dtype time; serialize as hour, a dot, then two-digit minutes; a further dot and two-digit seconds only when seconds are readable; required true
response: 5.46
